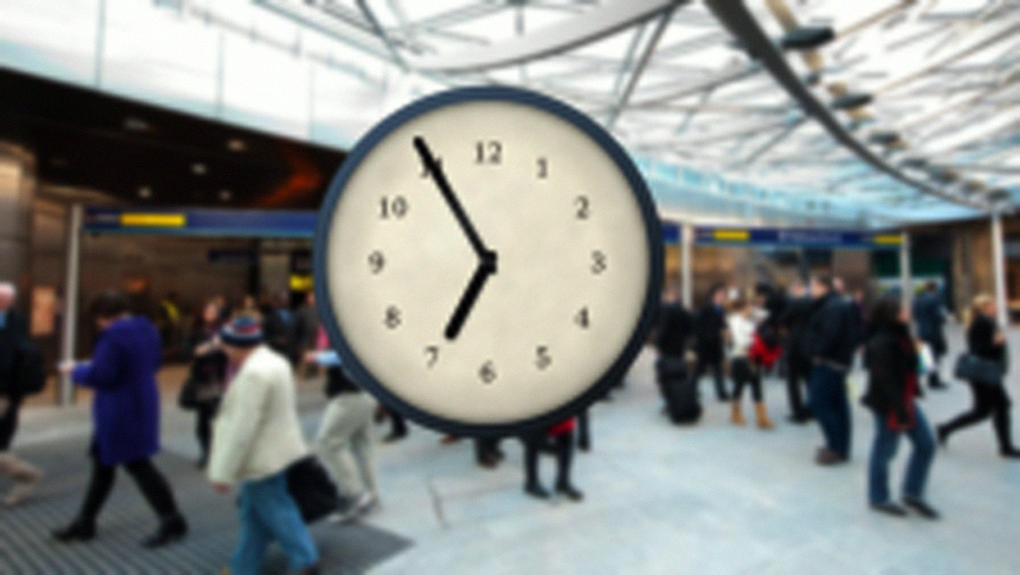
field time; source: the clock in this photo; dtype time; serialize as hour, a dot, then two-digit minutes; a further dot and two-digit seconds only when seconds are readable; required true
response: 6.55
